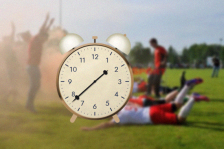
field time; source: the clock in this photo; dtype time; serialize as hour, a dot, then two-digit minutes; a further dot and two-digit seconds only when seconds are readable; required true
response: 1.38
